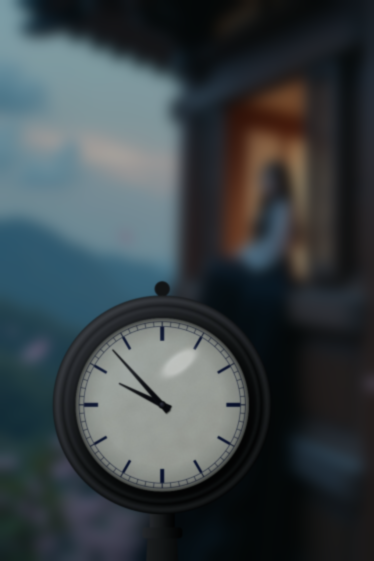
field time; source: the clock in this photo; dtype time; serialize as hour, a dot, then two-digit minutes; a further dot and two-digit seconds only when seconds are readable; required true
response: 9.53
